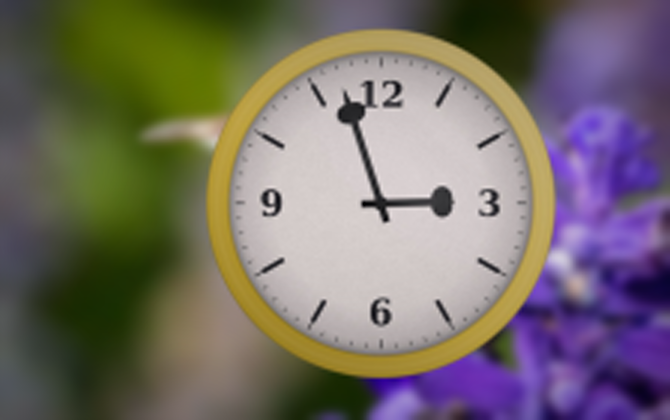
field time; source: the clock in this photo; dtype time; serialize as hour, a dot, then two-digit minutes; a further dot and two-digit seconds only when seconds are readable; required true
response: 2.57
